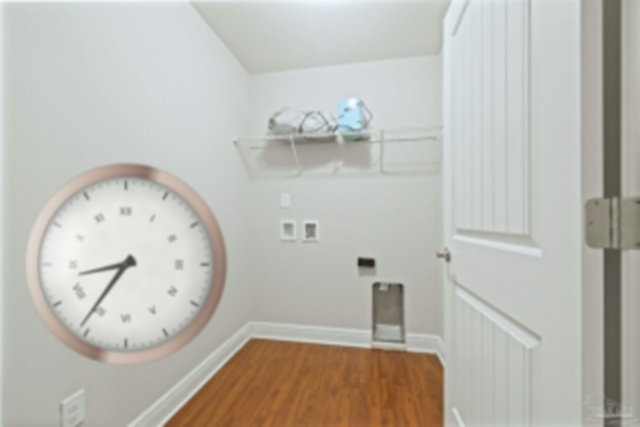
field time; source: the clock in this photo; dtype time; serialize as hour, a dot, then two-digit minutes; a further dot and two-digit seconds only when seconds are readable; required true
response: 8.36
